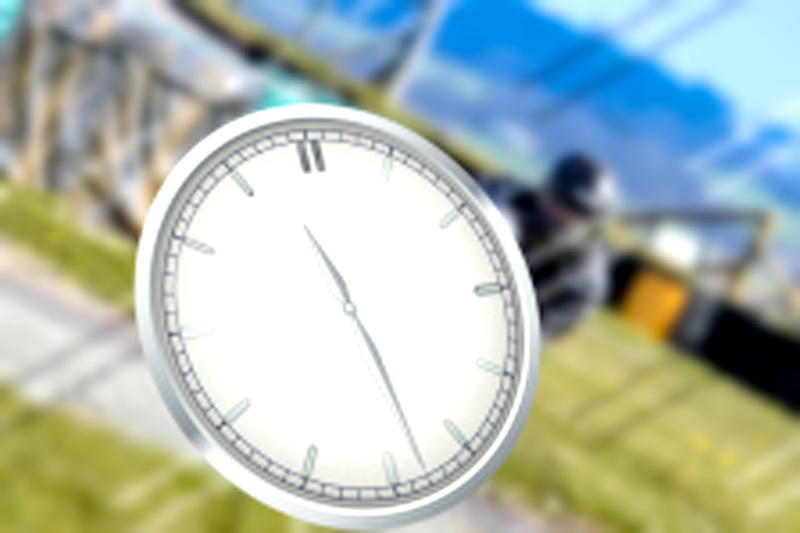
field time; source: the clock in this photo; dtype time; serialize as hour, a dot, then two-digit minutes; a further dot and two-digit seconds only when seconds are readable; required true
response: 11.28
